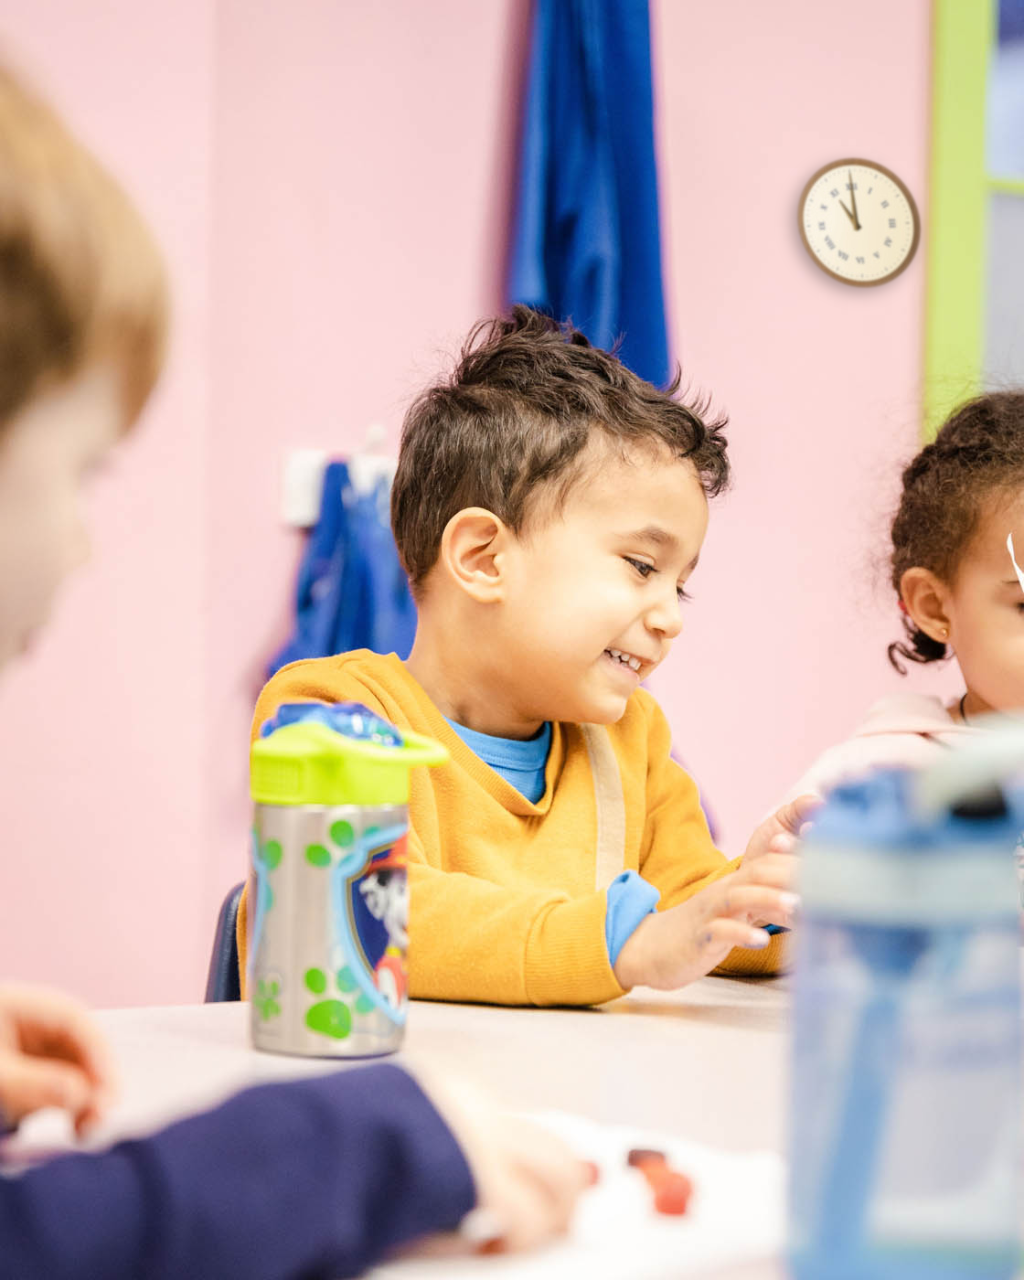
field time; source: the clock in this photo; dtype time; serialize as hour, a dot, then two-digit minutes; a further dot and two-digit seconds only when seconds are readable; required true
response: 11.00
